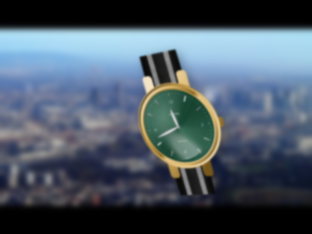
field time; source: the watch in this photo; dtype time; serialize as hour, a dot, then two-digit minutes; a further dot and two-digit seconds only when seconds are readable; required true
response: 11.42
